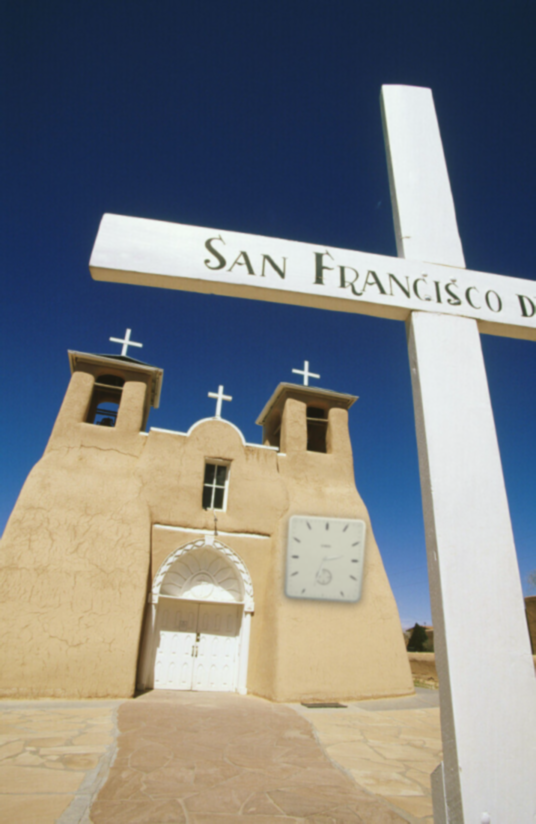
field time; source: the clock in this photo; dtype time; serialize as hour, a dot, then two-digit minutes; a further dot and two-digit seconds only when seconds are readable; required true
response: 2.33
